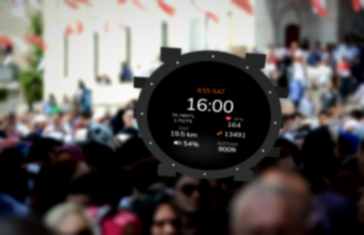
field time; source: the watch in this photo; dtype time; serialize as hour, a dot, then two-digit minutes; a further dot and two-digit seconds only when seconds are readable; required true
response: 16.00
